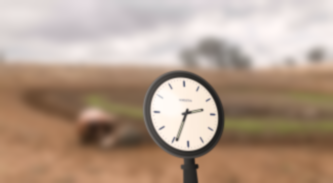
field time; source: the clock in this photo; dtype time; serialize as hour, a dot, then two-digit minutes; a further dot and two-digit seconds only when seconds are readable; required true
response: 2.34
